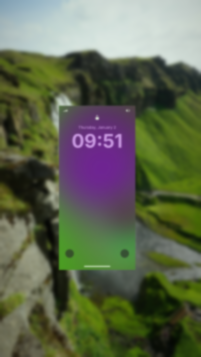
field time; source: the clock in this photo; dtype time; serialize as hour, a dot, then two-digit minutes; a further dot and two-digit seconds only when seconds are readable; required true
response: 9.51
